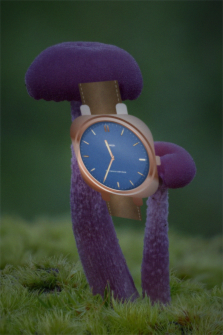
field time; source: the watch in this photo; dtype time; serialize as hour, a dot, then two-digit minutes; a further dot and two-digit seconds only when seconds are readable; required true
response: 11.35
